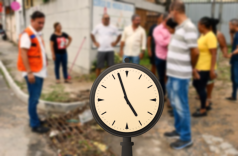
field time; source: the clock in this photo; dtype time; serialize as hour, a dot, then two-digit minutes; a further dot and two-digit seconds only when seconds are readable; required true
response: 4.57
